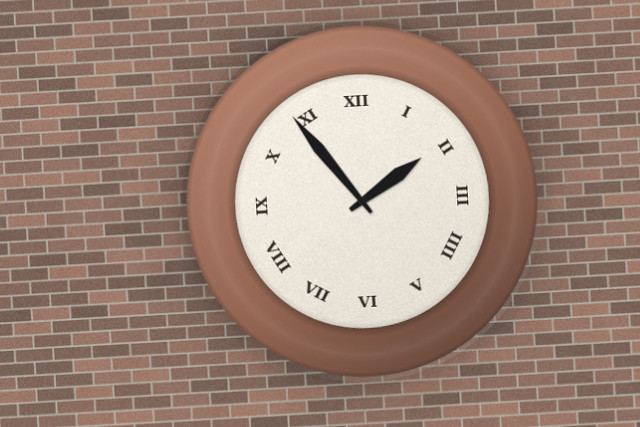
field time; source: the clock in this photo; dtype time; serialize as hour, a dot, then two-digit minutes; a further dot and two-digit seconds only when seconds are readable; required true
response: 1.54
